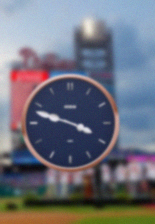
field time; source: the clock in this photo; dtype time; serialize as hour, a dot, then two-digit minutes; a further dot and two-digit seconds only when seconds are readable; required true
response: 3.48
